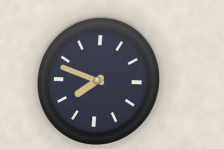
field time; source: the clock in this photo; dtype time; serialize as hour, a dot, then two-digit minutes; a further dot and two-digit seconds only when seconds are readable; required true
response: 7.48
